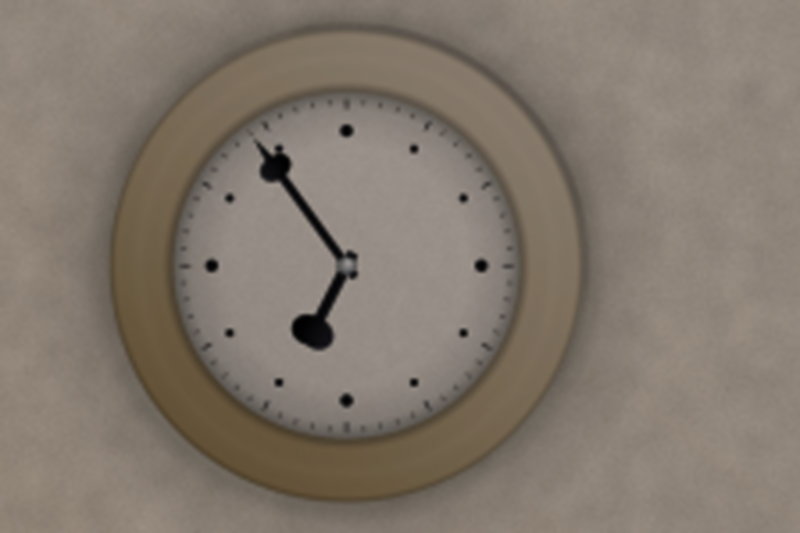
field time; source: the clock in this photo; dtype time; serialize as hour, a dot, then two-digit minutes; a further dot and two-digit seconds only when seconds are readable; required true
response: 6.54
